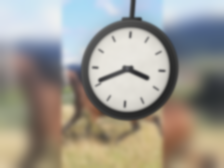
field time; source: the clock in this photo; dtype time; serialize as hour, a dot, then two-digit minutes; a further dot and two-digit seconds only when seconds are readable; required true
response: 3.41
